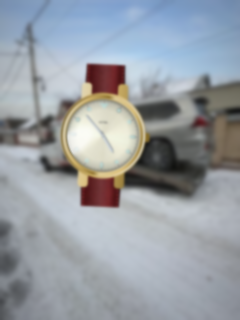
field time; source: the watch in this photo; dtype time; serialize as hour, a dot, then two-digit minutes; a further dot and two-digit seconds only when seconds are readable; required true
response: 4.53
